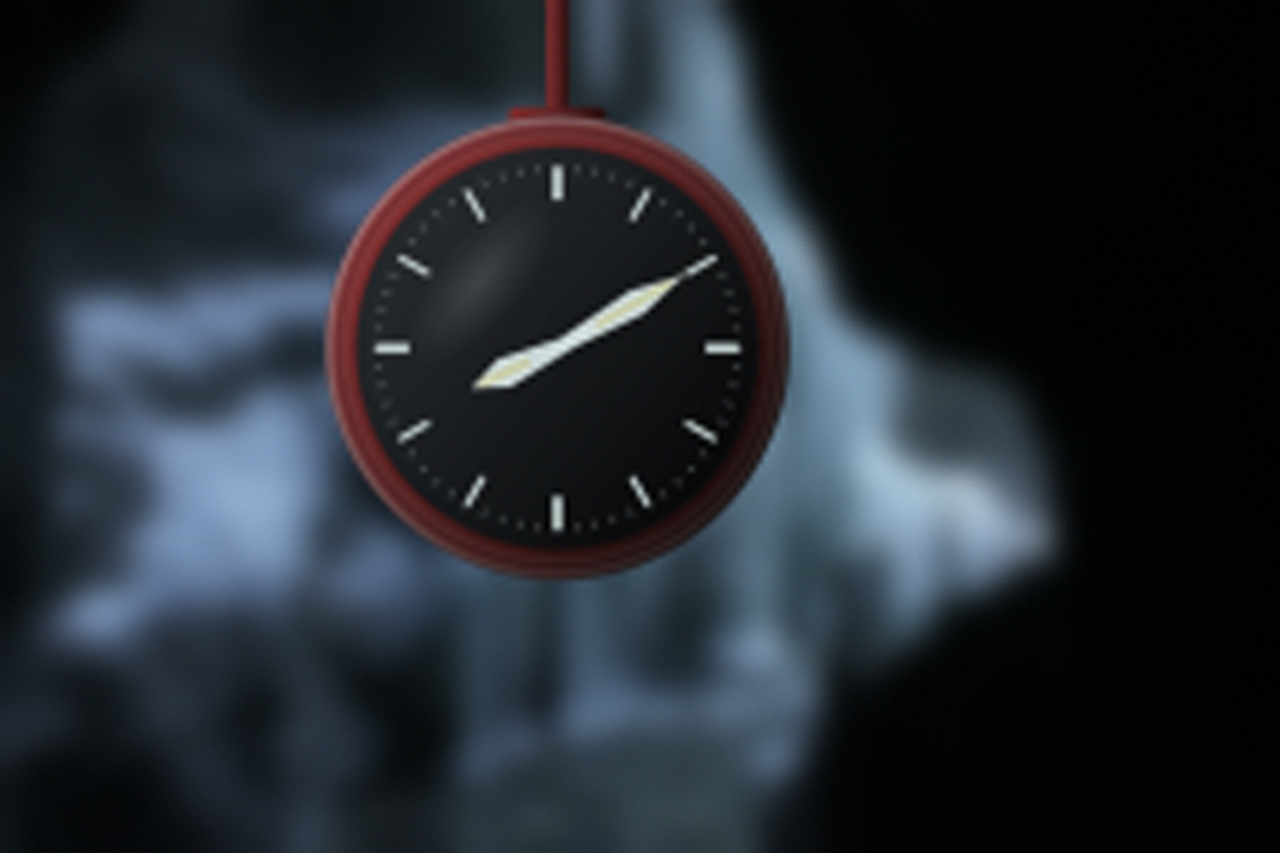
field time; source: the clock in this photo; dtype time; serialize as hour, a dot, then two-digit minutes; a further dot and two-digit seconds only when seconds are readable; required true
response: 8.10
